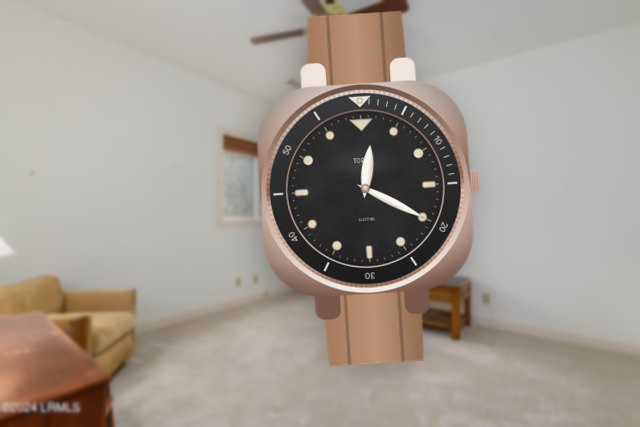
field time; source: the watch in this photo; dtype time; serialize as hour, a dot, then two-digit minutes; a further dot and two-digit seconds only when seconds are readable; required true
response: 12.20
